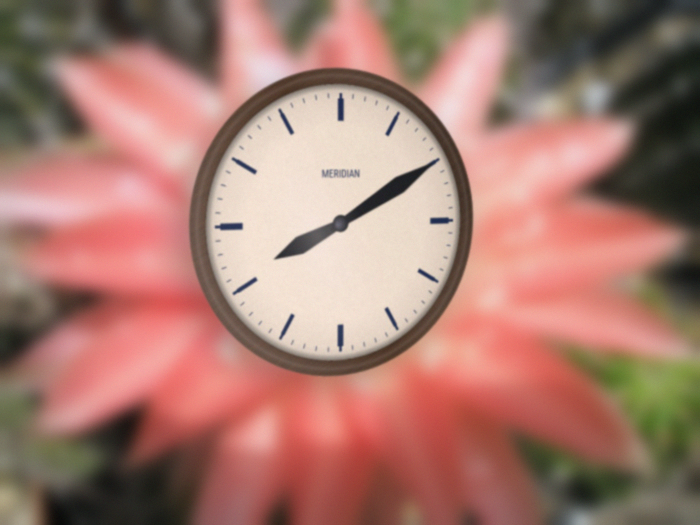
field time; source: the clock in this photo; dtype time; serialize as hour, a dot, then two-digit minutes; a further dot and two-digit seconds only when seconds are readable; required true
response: 8.10
